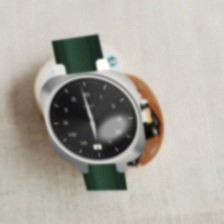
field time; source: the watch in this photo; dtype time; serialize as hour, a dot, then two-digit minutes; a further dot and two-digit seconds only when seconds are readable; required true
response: 5.59
